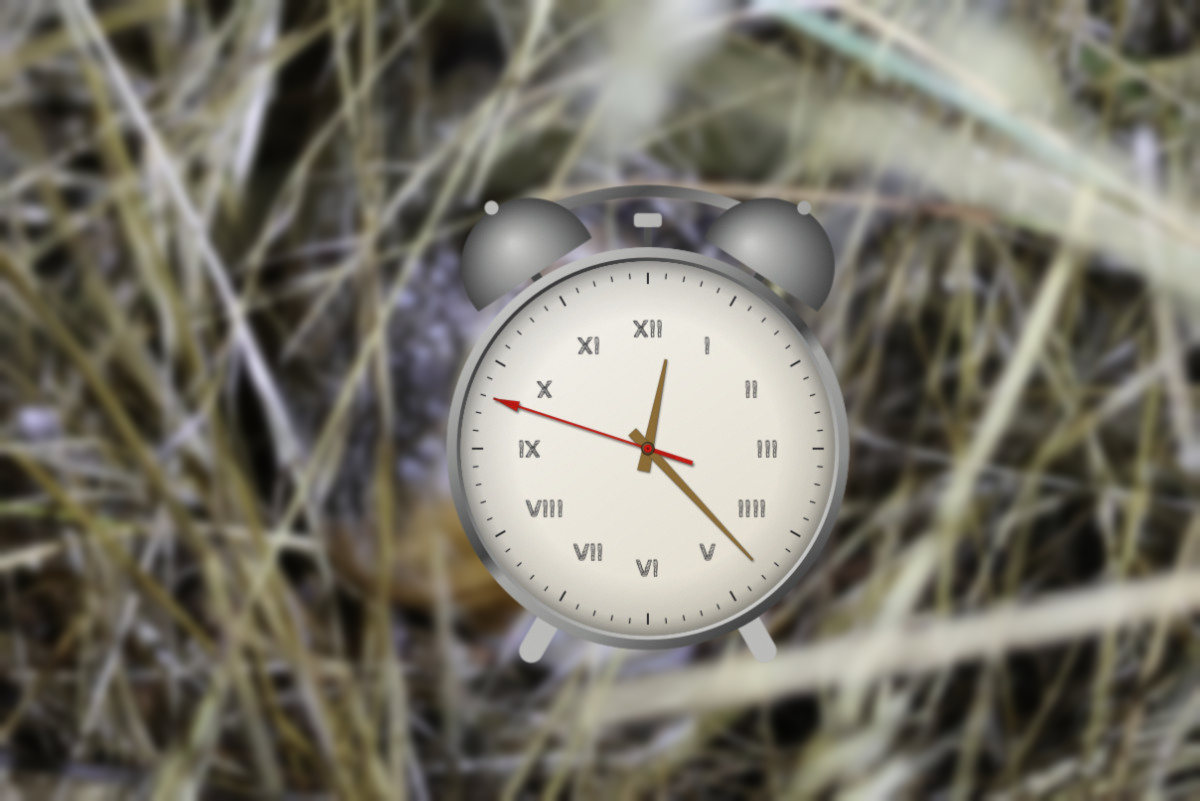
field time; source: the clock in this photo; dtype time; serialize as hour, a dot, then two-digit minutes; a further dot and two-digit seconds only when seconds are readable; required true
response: 12.22.48
